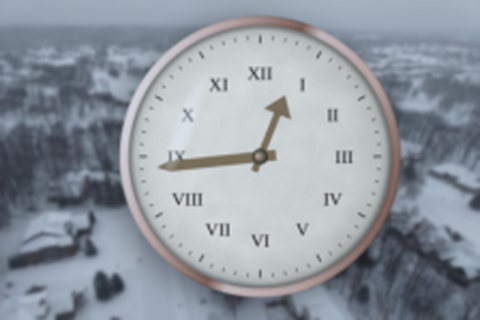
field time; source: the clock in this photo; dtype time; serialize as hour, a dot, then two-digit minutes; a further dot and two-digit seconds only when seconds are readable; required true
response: 12.44
